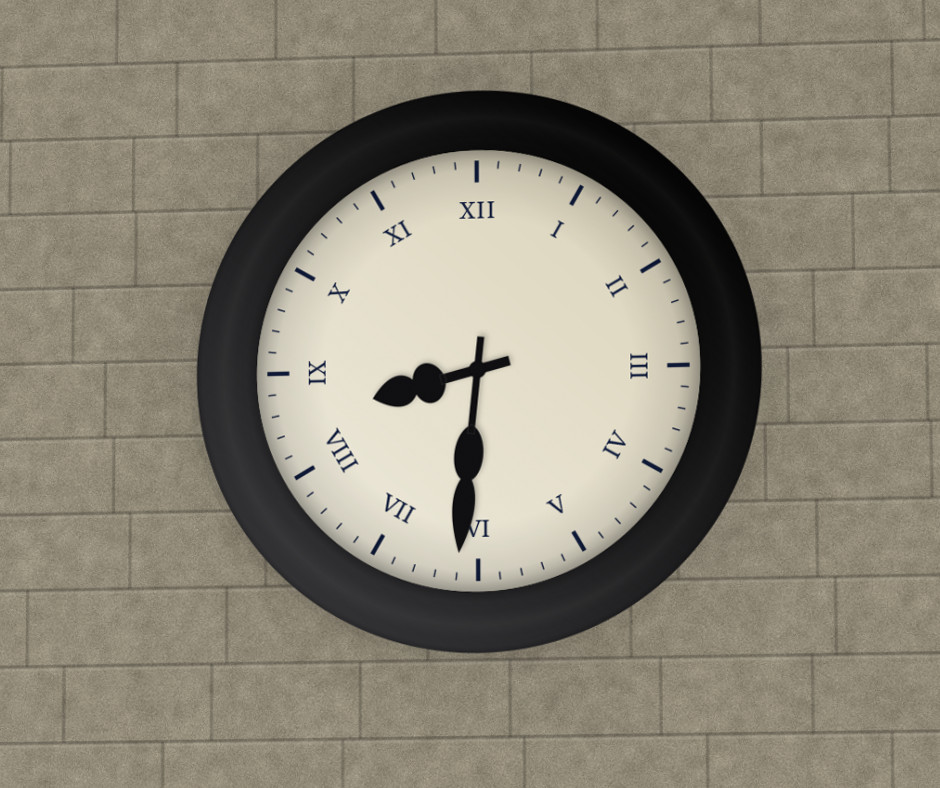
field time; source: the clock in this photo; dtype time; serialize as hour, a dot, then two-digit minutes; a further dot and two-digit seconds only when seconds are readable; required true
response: 8.31
